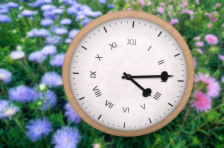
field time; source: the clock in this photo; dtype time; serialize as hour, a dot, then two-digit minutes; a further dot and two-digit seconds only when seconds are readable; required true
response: 4.14
